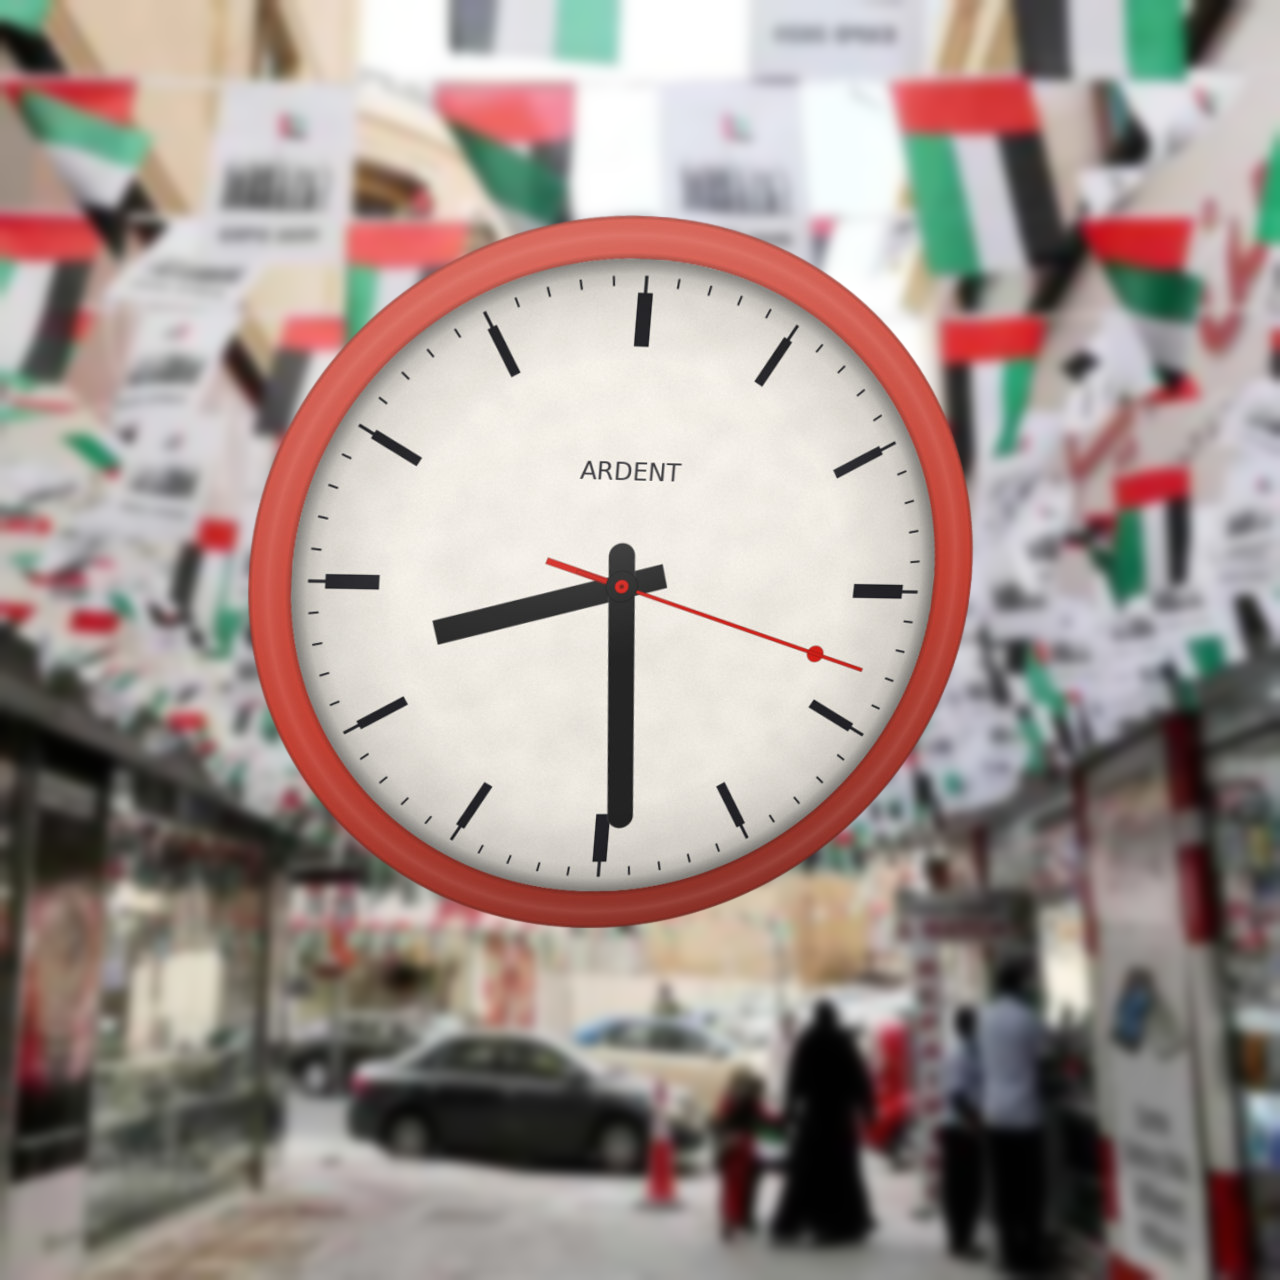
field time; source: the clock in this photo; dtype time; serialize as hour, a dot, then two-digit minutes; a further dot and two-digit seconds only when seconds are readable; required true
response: 8.29.18
